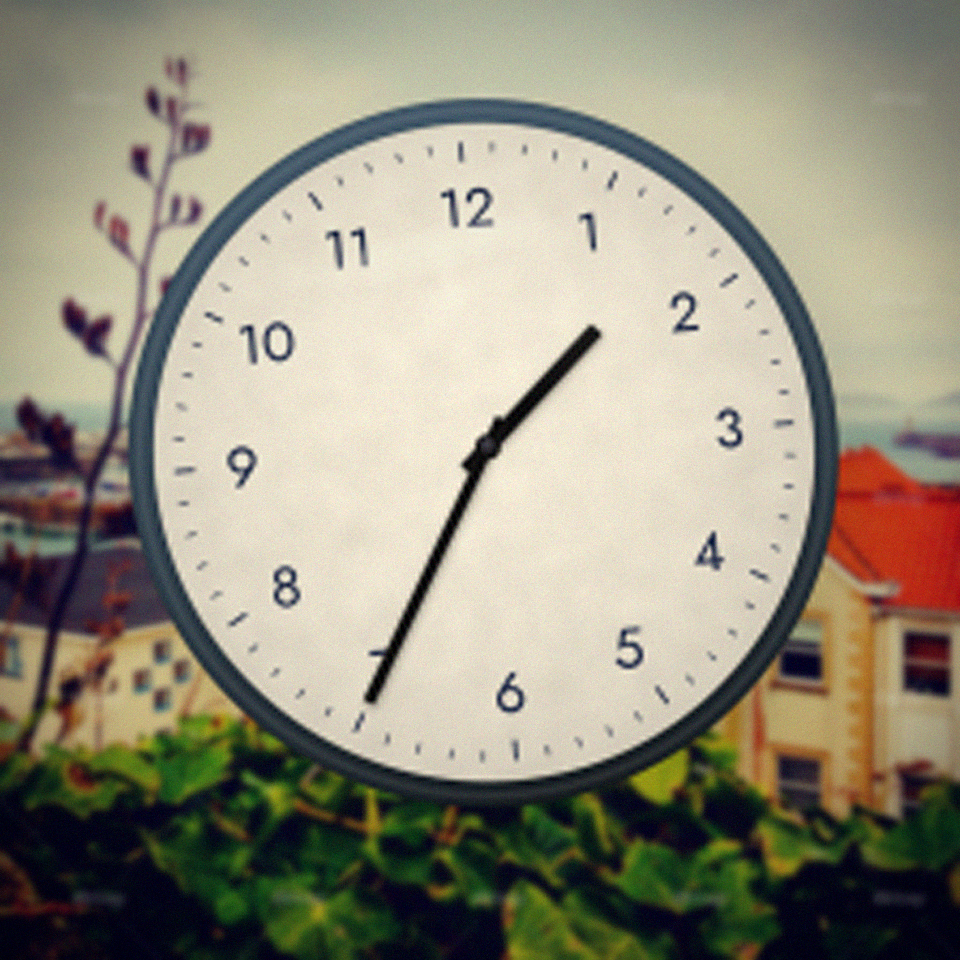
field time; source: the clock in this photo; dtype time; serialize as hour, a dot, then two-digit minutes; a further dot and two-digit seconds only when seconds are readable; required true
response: 1.35
